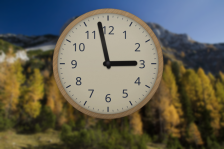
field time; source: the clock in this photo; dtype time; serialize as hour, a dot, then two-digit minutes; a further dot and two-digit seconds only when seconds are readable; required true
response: 2.58
